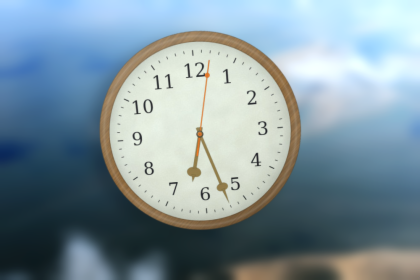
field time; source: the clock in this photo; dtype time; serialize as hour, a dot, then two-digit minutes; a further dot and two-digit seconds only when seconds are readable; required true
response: 6.27.02
